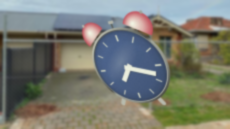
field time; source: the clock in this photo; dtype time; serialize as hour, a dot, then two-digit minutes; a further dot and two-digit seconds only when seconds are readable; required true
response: 7.18
